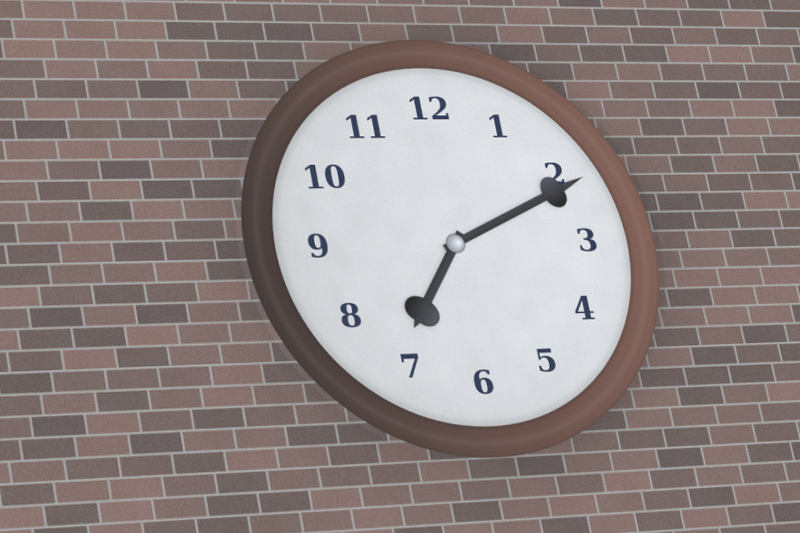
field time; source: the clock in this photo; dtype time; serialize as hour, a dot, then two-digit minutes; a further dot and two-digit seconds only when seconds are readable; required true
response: 7.11
